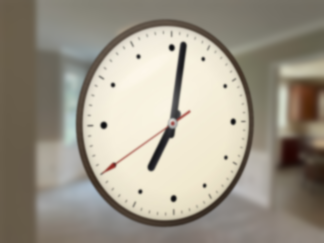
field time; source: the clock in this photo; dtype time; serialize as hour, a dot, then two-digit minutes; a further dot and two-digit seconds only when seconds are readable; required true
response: 7.01.40
